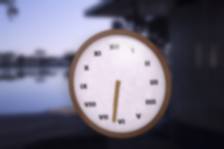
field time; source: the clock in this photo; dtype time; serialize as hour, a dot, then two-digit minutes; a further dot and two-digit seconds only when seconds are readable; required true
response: 6.32
